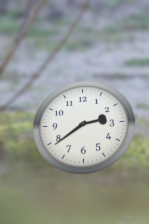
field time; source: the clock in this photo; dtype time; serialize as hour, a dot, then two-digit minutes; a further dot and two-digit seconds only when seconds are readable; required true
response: 2.39
